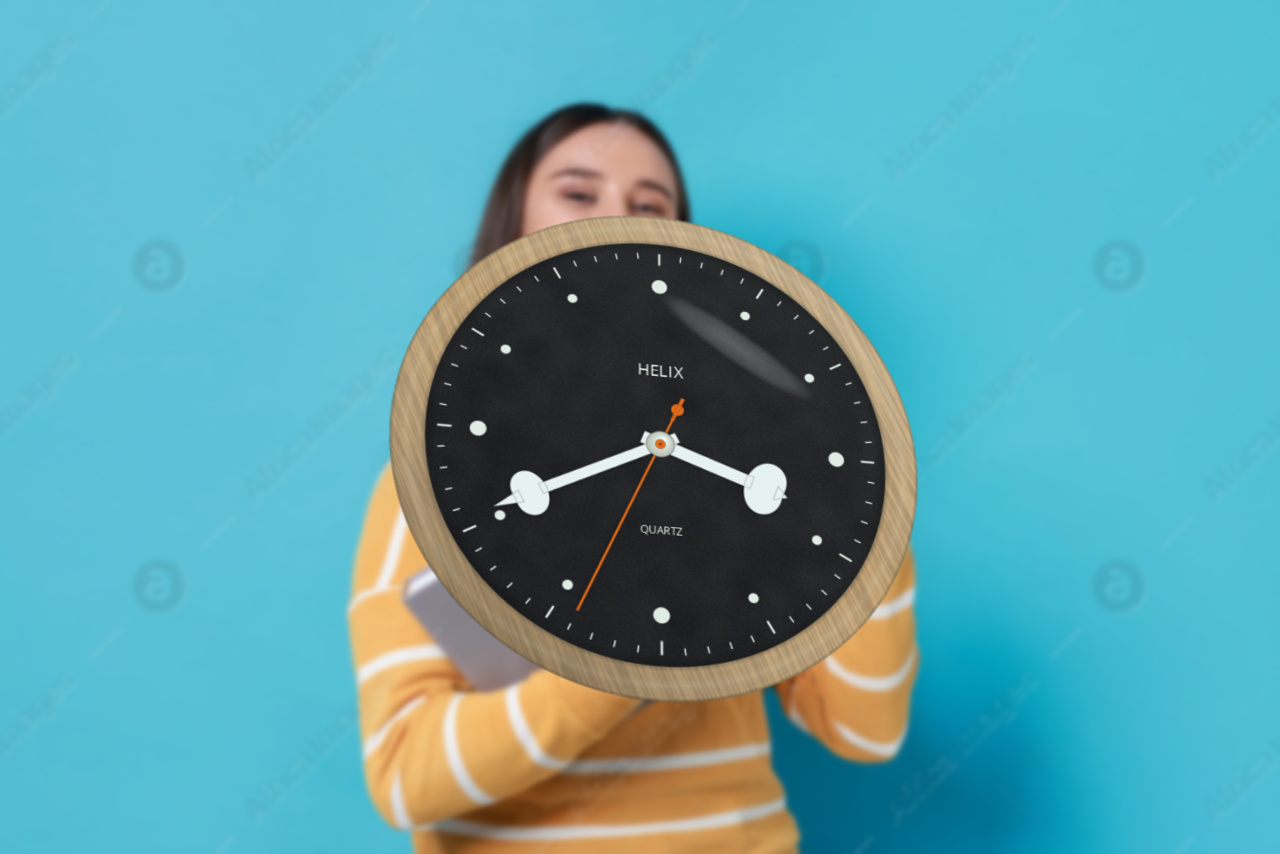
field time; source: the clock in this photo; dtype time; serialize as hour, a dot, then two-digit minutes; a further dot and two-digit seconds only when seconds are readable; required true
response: 3.40.34
